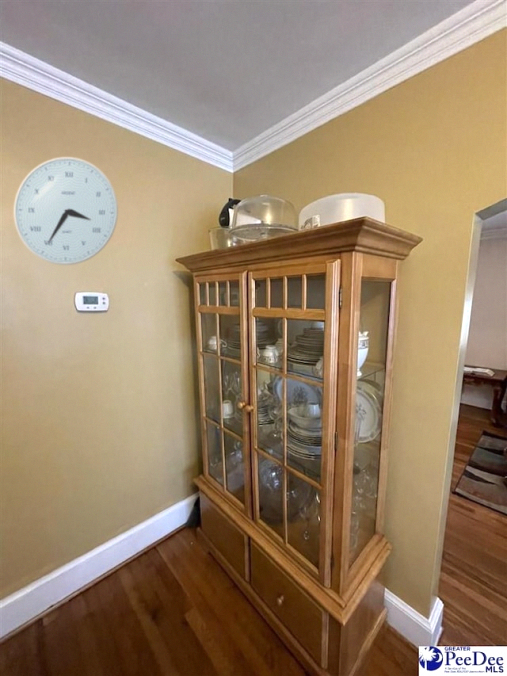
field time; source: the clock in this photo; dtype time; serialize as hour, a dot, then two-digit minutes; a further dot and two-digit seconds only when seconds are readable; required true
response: 3.35
